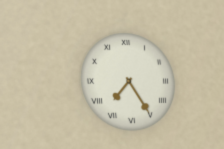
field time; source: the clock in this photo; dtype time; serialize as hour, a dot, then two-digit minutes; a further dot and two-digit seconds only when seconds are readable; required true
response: 7.25
